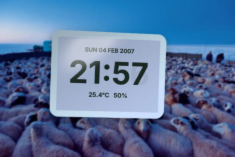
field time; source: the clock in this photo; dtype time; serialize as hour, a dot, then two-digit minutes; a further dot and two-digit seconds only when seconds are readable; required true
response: 21.57
